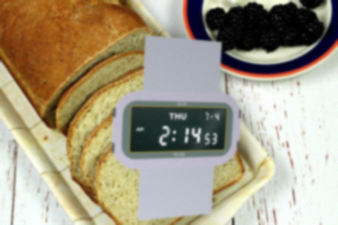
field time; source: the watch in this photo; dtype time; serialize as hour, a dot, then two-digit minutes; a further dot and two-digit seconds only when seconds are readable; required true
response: 2.14.53
